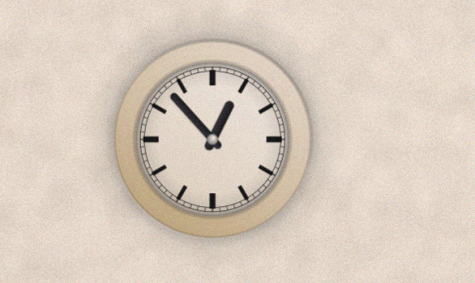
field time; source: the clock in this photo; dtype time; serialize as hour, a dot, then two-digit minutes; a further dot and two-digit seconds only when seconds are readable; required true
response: 12.53
